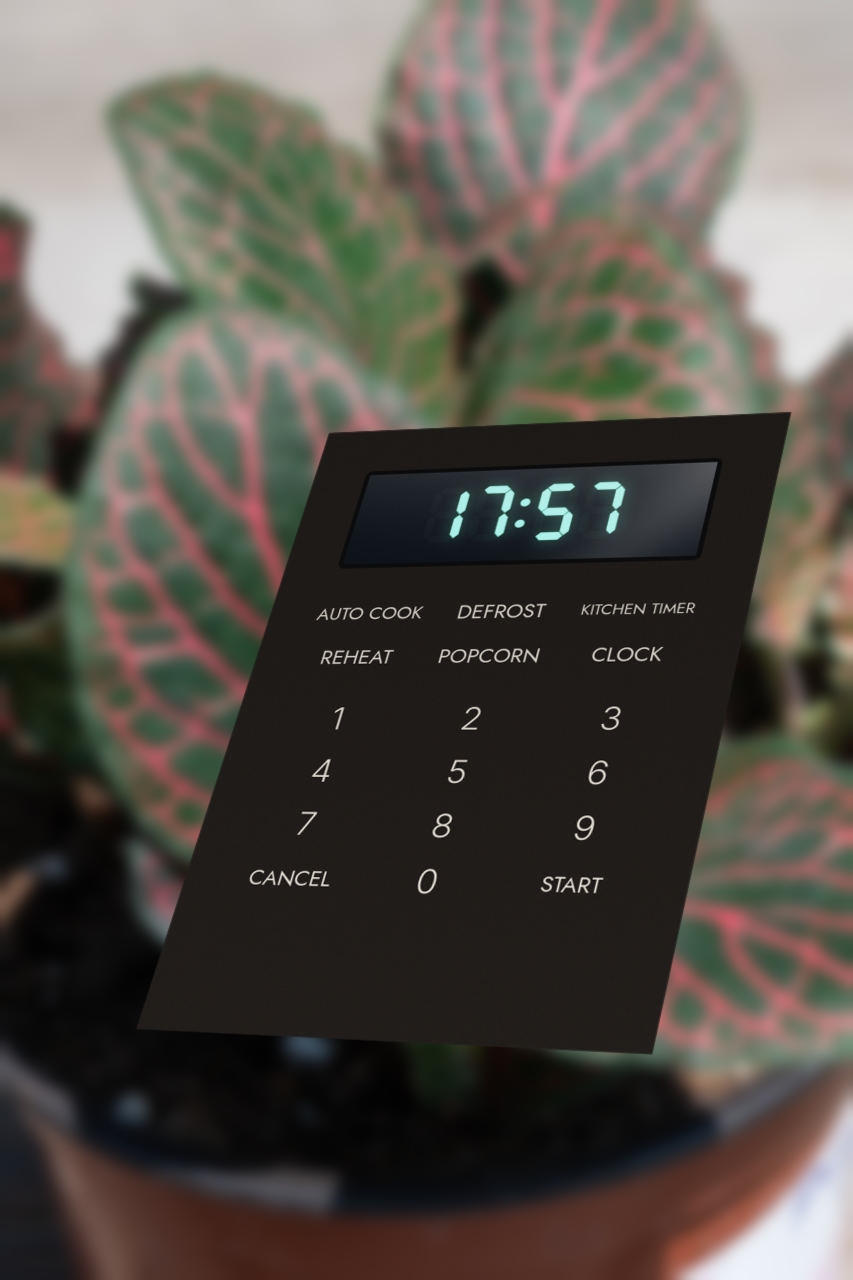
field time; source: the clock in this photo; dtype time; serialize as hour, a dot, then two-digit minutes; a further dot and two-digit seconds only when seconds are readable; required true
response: 17.57
